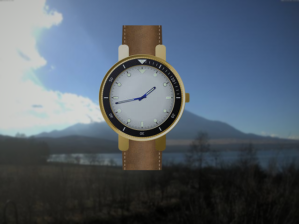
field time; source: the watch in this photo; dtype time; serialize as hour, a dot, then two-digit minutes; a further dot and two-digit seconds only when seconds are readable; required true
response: 1.43
